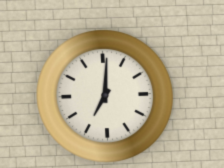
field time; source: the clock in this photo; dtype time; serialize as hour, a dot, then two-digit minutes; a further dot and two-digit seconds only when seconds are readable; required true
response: 7.01
